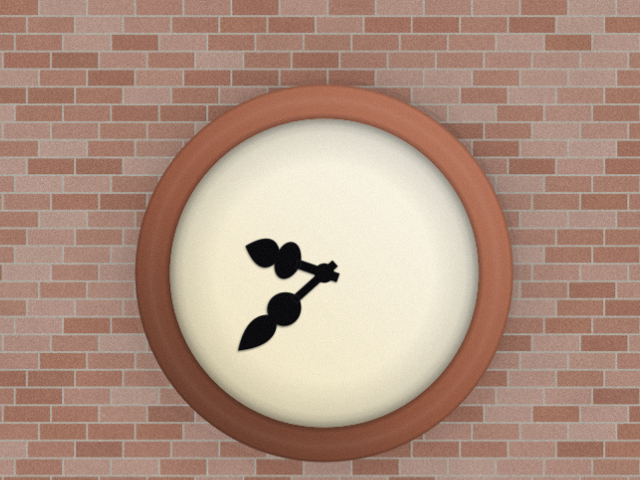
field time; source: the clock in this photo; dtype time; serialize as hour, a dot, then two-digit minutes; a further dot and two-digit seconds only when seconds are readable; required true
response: 9.38
